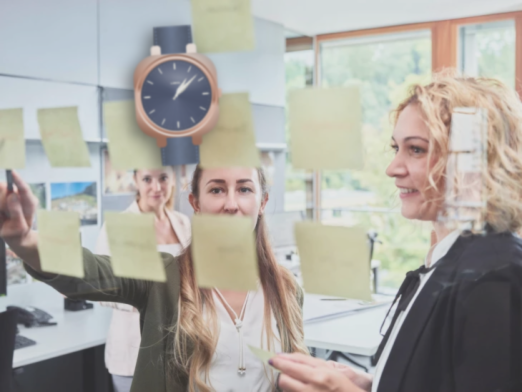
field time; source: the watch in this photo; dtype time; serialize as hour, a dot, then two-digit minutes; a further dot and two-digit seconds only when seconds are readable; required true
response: 1.08
